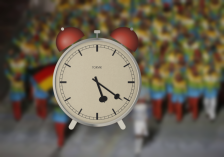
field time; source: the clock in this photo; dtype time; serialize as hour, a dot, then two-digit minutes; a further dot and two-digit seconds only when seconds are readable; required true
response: 5.21
